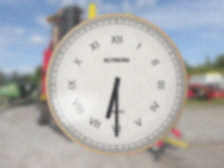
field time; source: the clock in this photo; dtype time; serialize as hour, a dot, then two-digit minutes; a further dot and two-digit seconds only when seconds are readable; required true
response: 6.30
